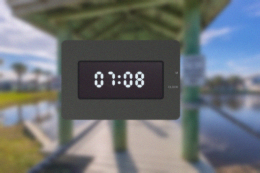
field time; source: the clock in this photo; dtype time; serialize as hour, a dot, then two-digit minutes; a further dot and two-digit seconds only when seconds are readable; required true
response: 7.08
